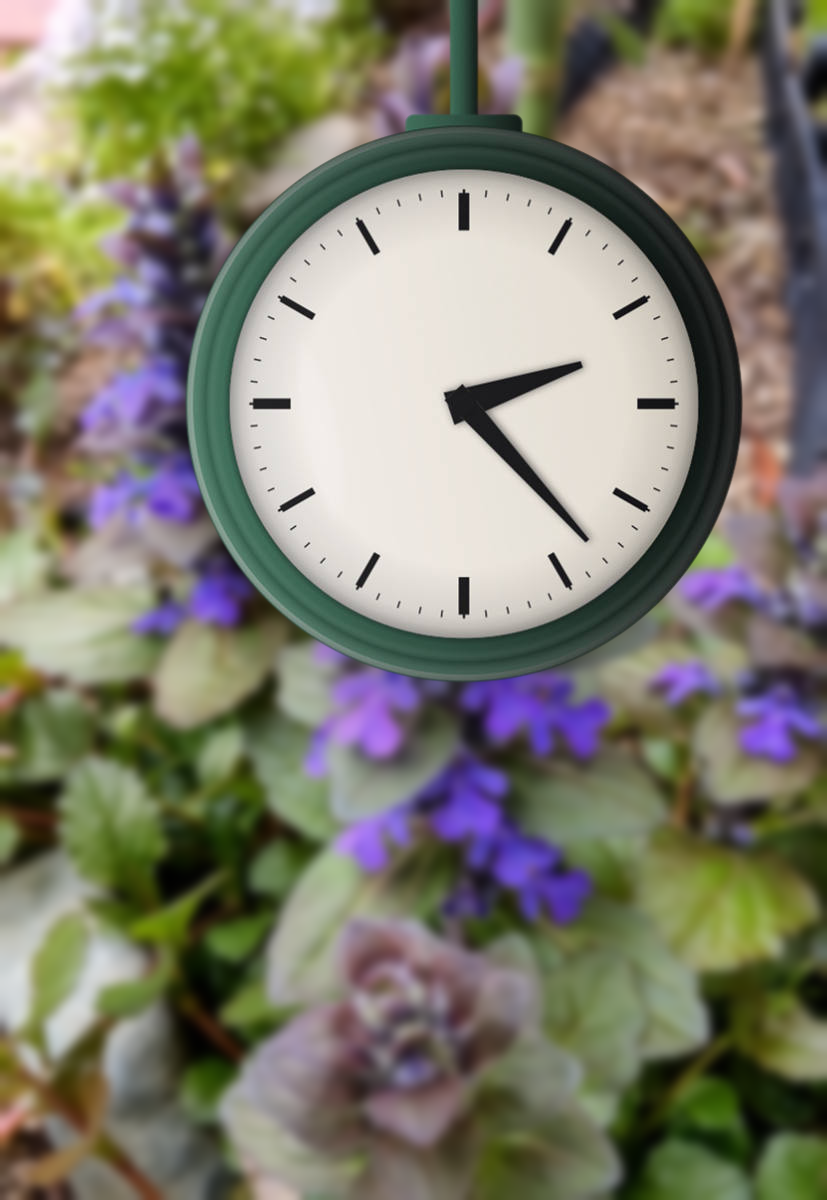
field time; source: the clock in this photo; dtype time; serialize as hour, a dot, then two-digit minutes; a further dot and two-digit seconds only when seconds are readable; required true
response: 2.23
